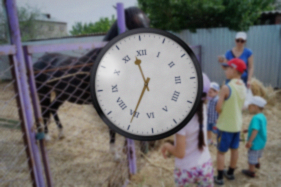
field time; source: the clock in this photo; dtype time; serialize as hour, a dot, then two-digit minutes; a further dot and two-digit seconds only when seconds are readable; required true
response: 11.35
